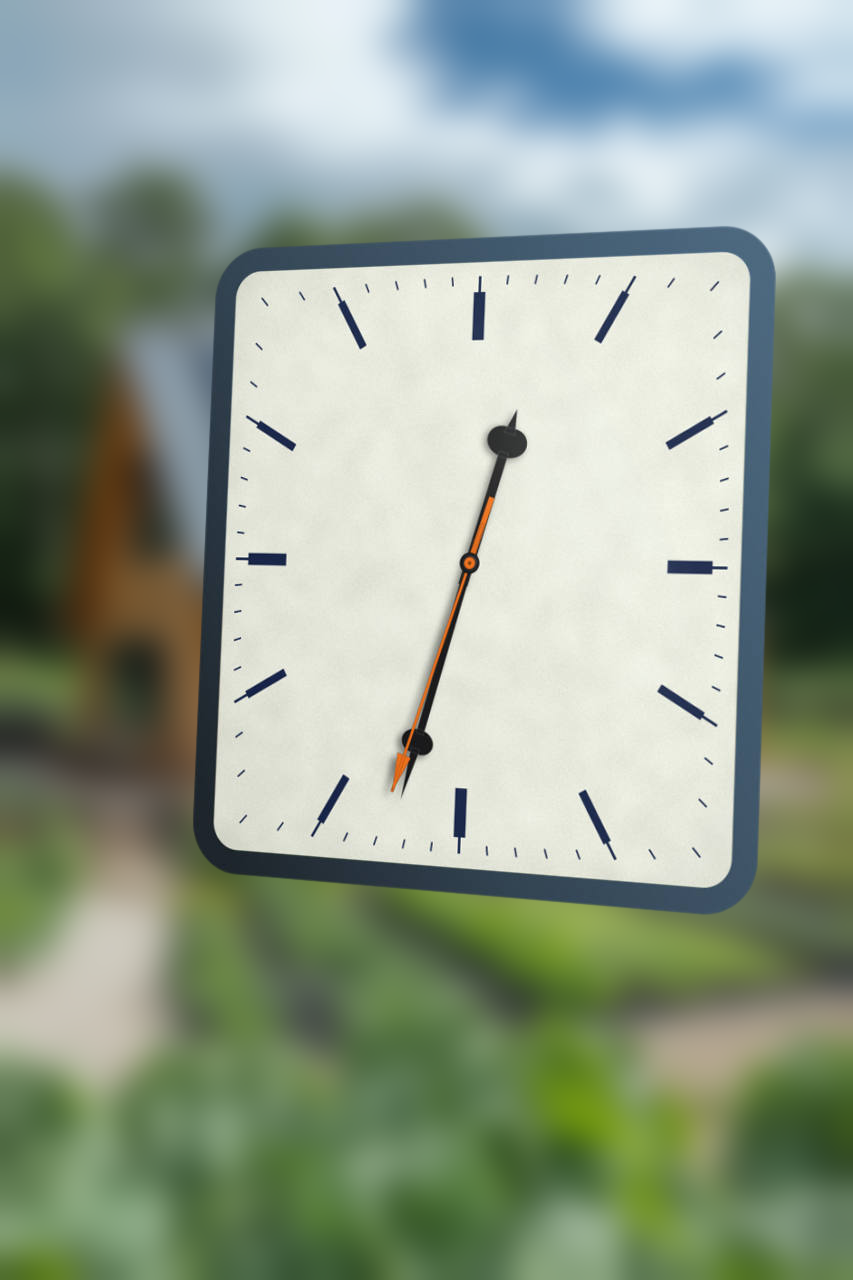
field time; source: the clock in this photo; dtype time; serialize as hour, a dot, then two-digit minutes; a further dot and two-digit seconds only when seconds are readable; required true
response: 12.32.33
